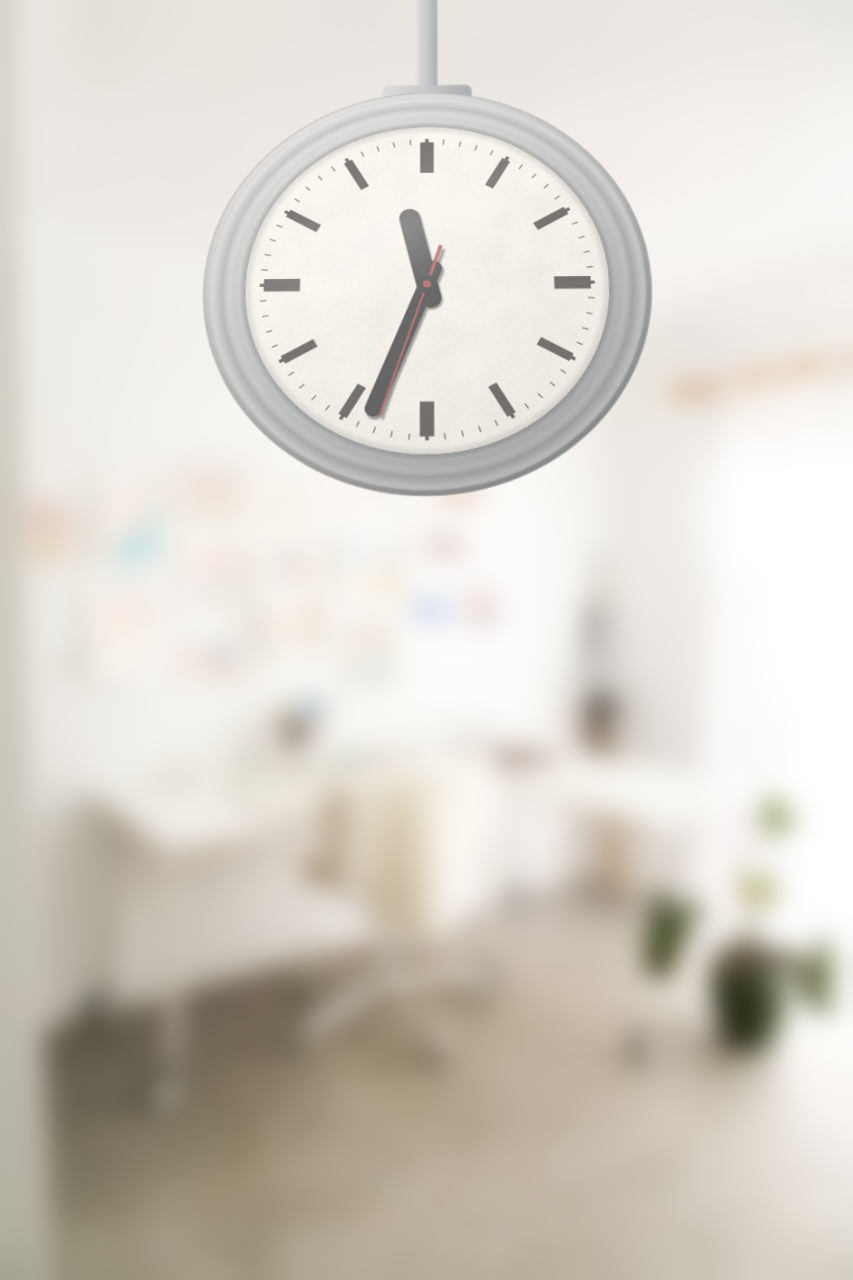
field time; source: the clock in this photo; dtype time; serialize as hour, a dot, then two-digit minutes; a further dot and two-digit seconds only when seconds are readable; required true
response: 11.33.33
